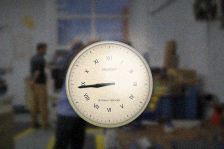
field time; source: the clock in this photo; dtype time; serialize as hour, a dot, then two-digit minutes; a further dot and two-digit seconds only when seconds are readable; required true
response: 8.44
